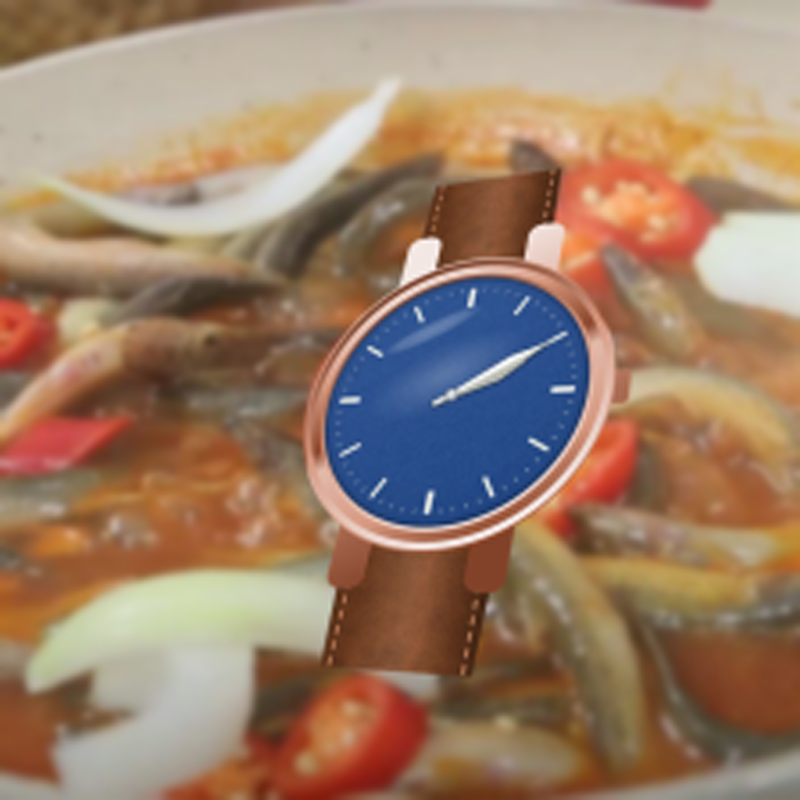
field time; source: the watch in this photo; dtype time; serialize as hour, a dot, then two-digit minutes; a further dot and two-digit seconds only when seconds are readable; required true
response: 2.10
